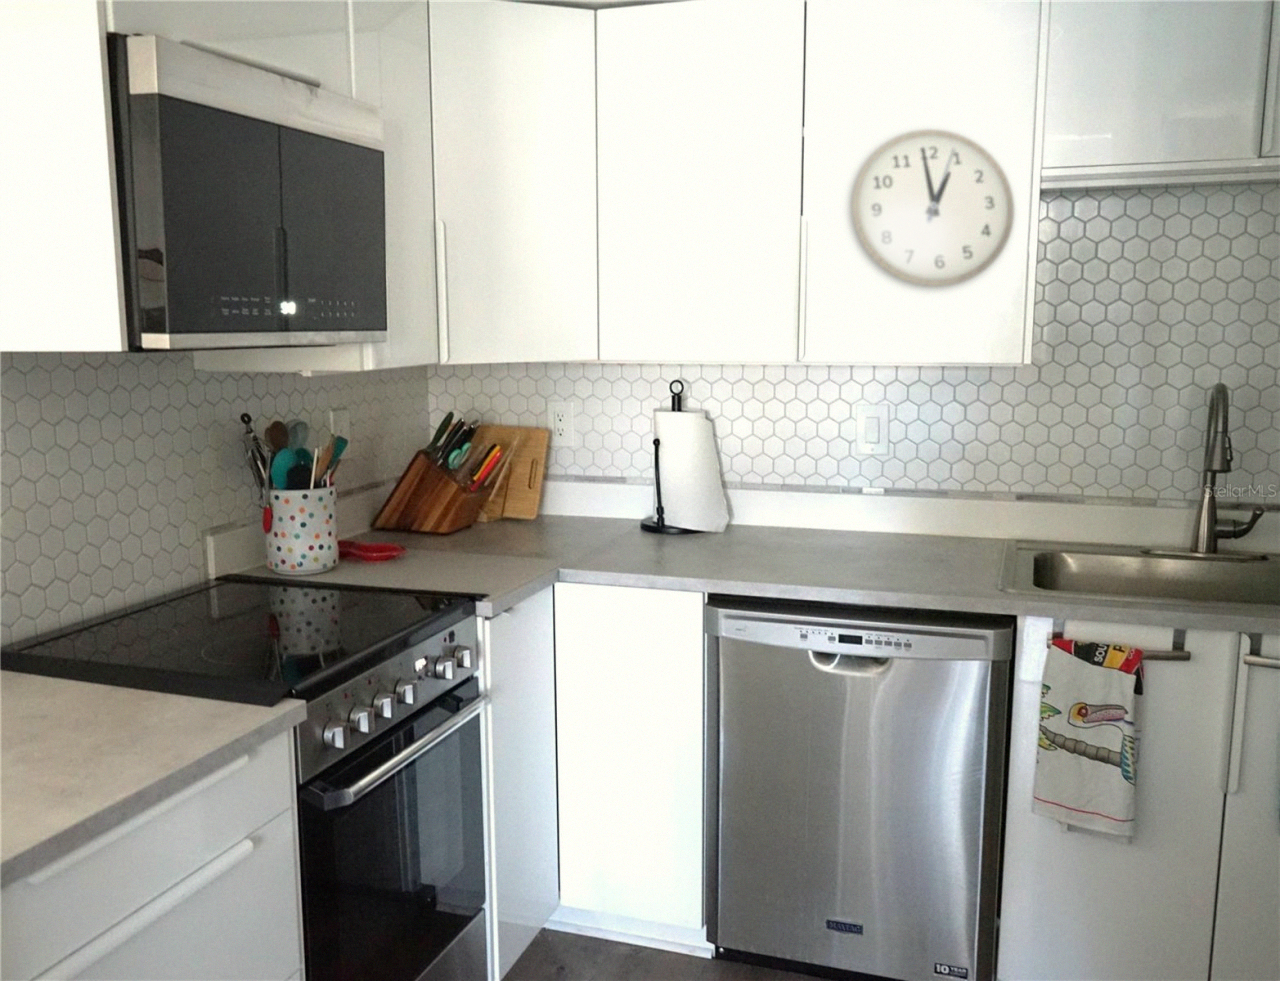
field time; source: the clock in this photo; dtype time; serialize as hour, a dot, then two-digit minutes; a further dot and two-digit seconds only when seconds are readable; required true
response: 12.59.04
